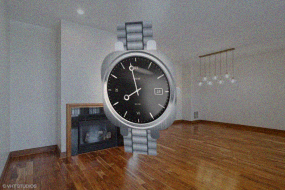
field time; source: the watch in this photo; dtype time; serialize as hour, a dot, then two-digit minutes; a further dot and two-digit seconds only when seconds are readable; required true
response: 7.58
